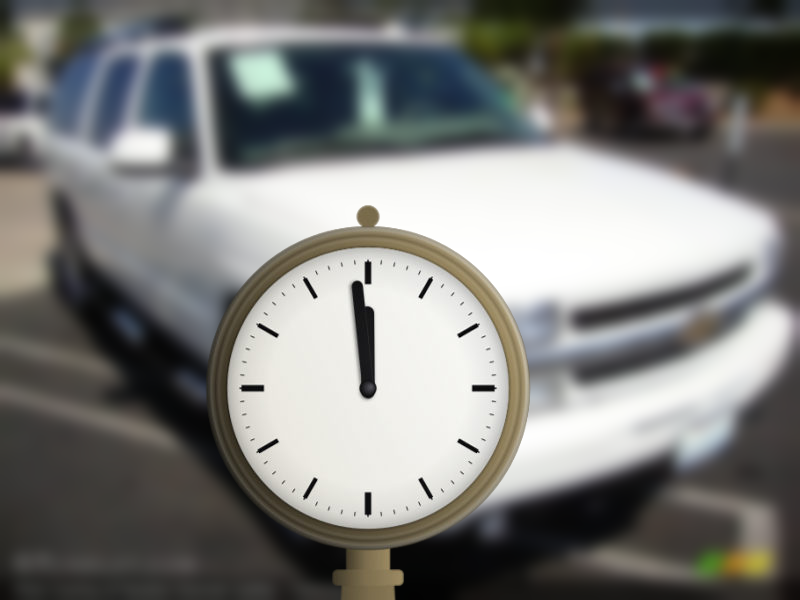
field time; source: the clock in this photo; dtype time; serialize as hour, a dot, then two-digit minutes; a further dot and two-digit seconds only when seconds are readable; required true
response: 11.59
